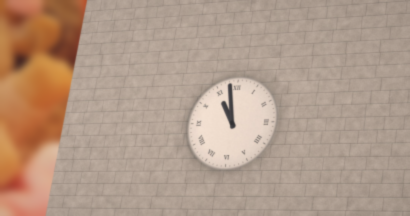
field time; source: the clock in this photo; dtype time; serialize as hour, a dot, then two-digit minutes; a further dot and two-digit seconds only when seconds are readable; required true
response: 10.58
